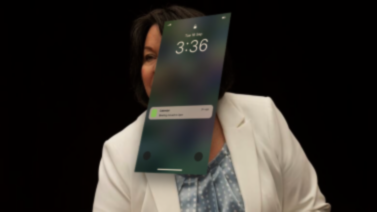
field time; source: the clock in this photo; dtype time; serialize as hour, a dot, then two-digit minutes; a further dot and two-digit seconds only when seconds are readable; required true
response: 3.36
